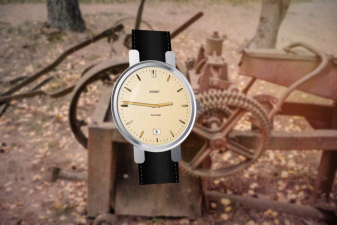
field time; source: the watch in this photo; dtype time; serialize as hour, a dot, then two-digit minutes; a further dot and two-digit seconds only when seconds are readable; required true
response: 2.46
